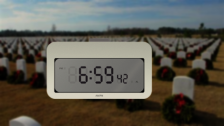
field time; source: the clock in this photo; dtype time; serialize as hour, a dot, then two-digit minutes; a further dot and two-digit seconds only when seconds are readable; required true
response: 6.59.42
